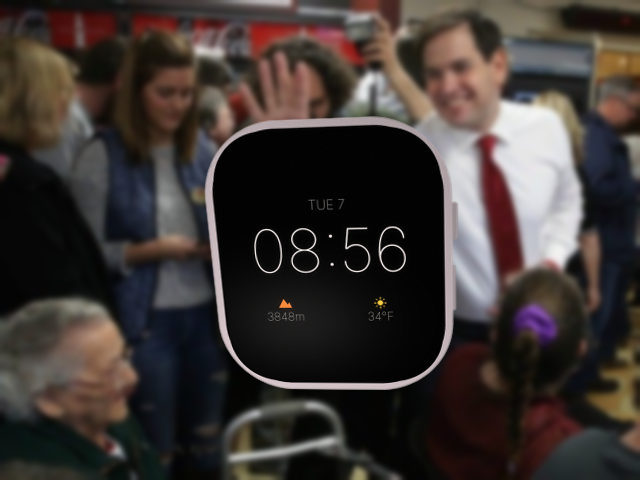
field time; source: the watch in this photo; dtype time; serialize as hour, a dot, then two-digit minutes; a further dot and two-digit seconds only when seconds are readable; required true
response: 8.56
